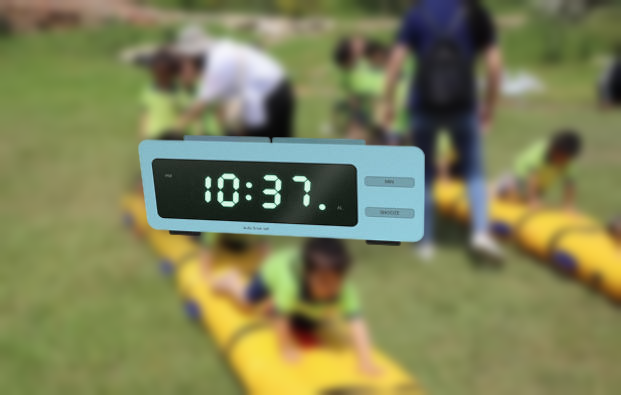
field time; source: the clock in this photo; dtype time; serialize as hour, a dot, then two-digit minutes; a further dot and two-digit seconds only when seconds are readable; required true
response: 10.37
